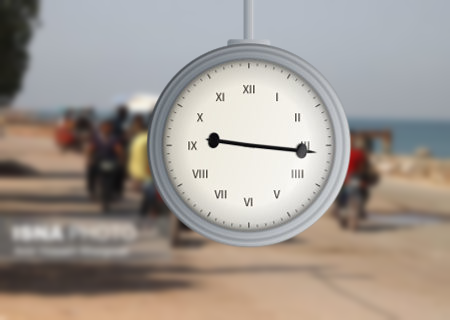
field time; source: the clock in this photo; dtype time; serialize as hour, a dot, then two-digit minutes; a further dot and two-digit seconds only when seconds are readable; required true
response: 9.16
